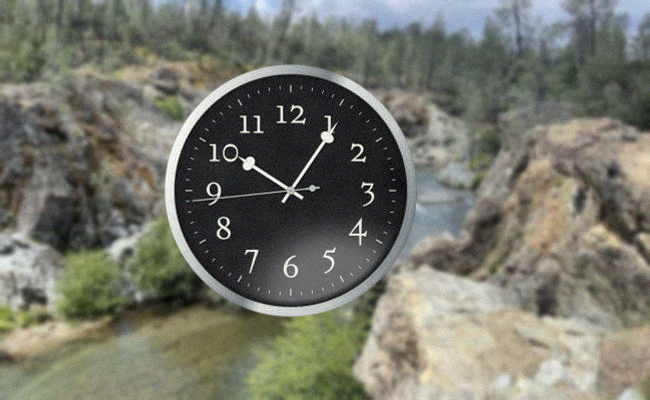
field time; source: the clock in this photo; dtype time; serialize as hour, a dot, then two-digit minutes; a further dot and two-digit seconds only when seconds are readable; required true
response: 10.05.44
